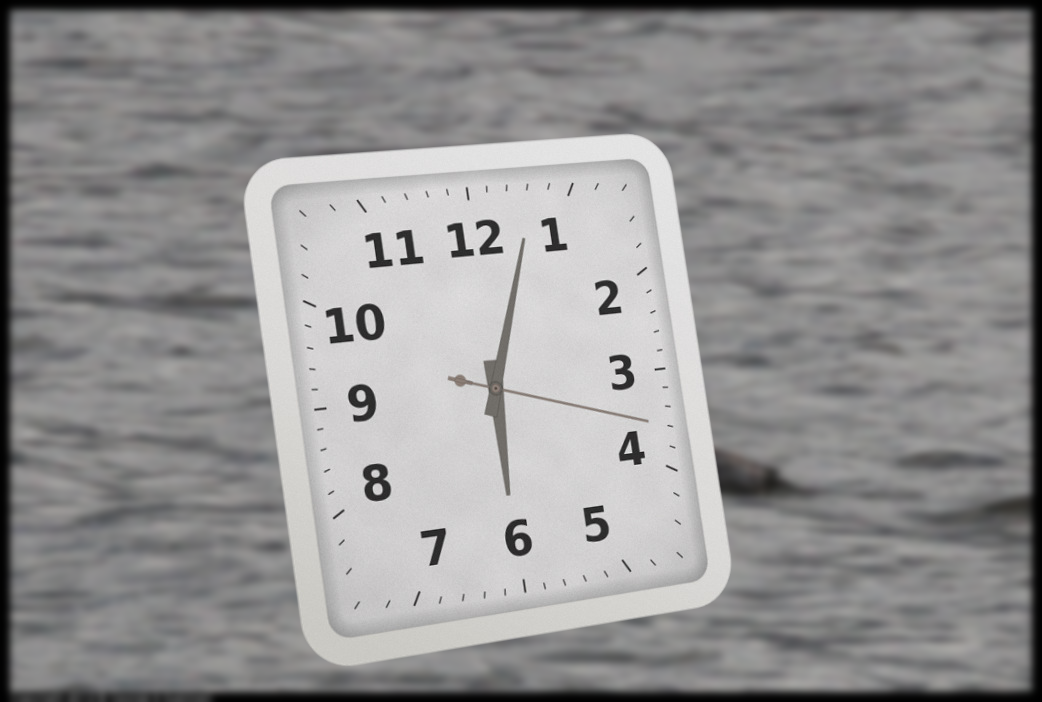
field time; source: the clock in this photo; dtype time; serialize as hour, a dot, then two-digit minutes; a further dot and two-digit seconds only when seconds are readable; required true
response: 6.03.18
